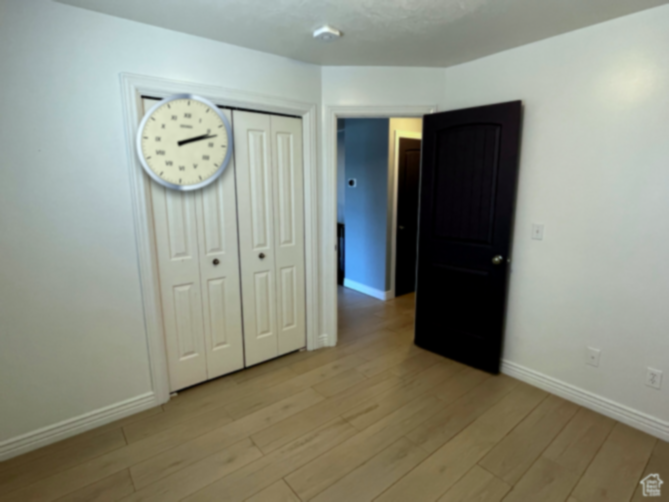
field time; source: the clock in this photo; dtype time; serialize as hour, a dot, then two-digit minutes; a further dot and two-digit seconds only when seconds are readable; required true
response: 2.12
